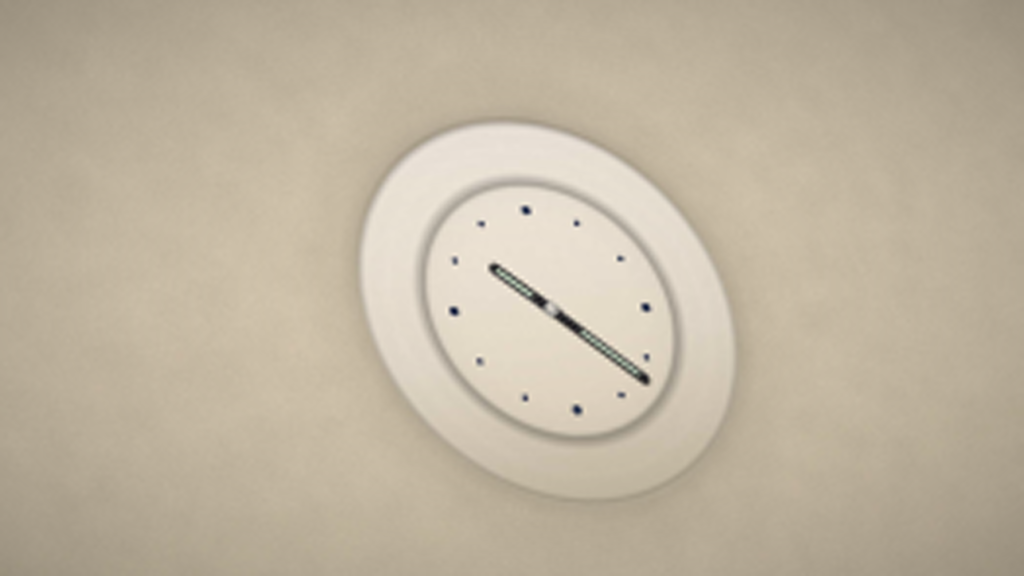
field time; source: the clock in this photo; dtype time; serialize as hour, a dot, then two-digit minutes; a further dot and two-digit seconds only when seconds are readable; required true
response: 10.22
